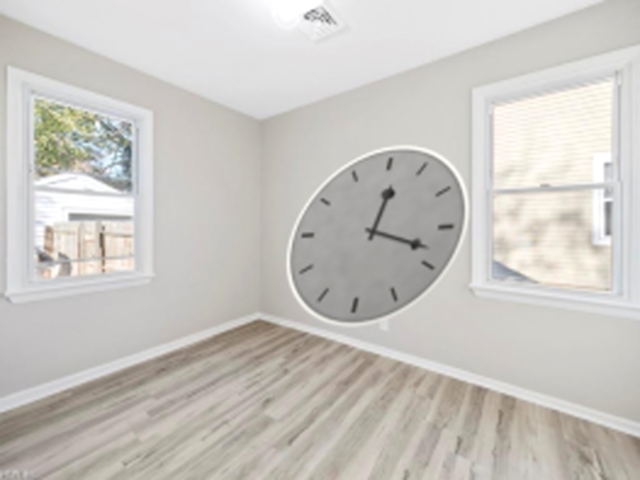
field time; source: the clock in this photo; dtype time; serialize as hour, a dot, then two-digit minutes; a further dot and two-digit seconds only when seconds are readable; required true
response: 12.18
